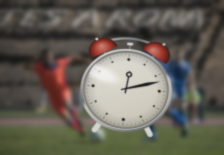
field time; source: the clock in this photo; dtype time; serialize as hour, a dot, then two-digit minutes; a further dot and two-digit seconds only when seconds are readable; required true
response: 12.12
